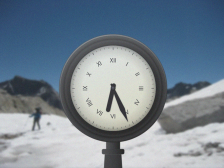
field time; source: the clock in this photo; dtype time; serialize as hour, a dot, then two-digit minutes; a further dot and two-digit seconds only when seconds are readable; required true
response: 6.26
